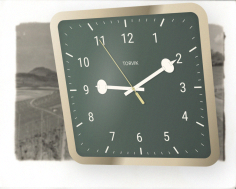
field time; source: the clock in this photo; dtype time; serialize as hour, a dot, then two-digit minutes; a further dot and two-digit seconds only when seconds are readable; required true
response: 9.09.55
